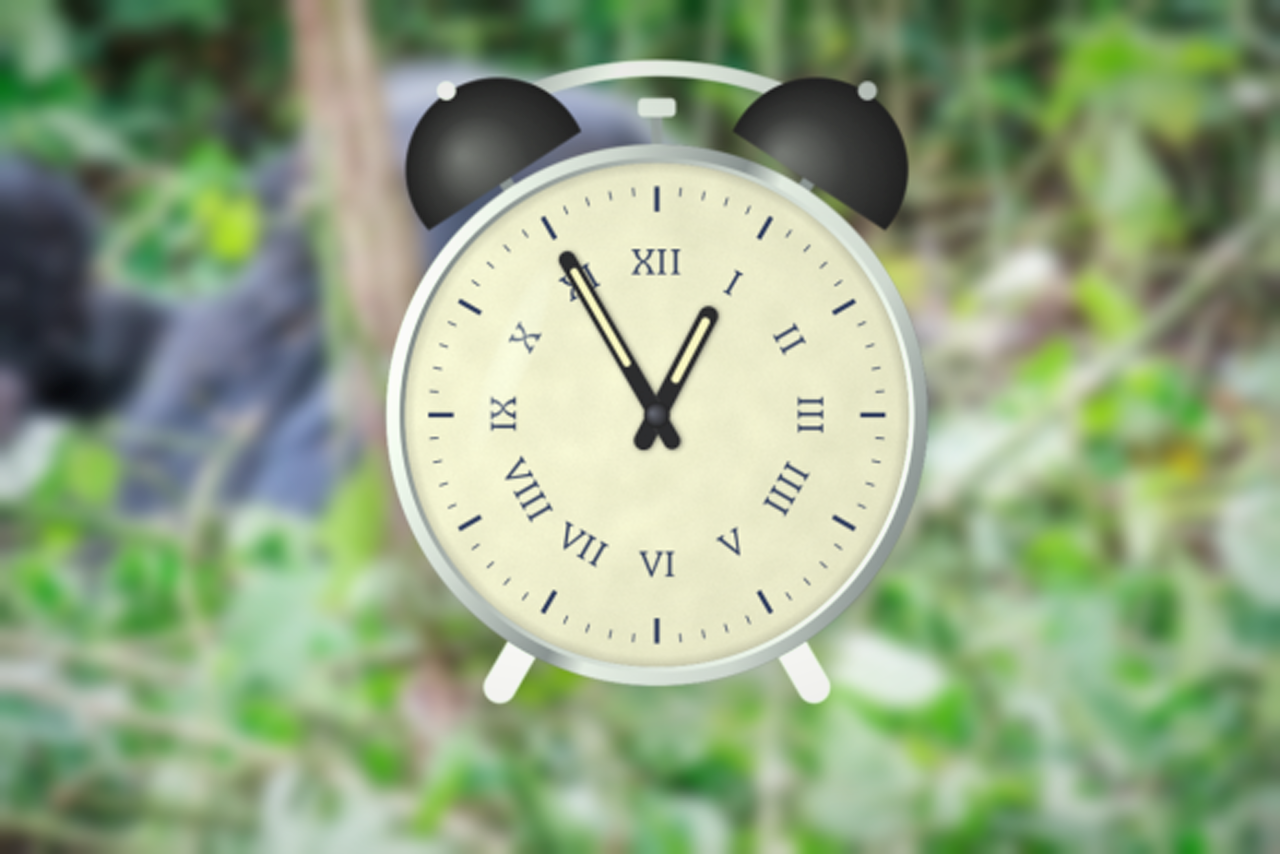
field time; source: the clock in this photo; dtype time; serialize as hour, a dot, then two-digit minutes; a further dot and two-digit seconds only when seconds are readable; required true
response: 12.55
